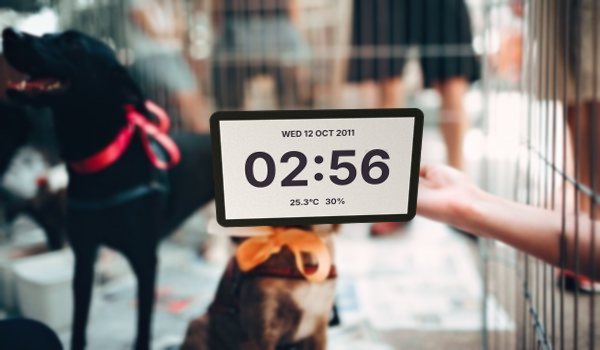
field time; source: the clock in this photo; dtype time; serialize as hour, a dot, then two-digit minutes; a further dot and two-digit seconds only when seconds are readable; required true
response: 2.56
